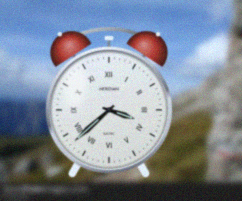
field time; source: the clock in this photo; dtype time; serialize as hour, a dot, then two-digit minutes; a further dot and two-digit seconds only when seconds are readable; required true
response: 3.38
